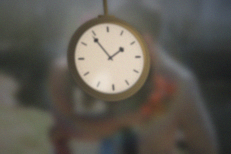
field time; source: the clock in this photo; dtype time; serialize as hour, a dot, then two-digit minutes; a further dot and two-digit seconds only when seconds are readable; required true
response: 1.54
